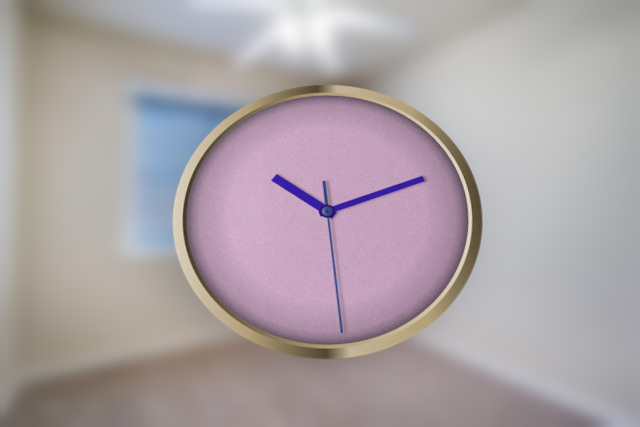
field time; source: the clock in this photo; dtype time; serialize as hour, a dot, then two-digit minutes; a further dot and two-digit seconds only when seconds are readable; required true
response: 10.11.29
